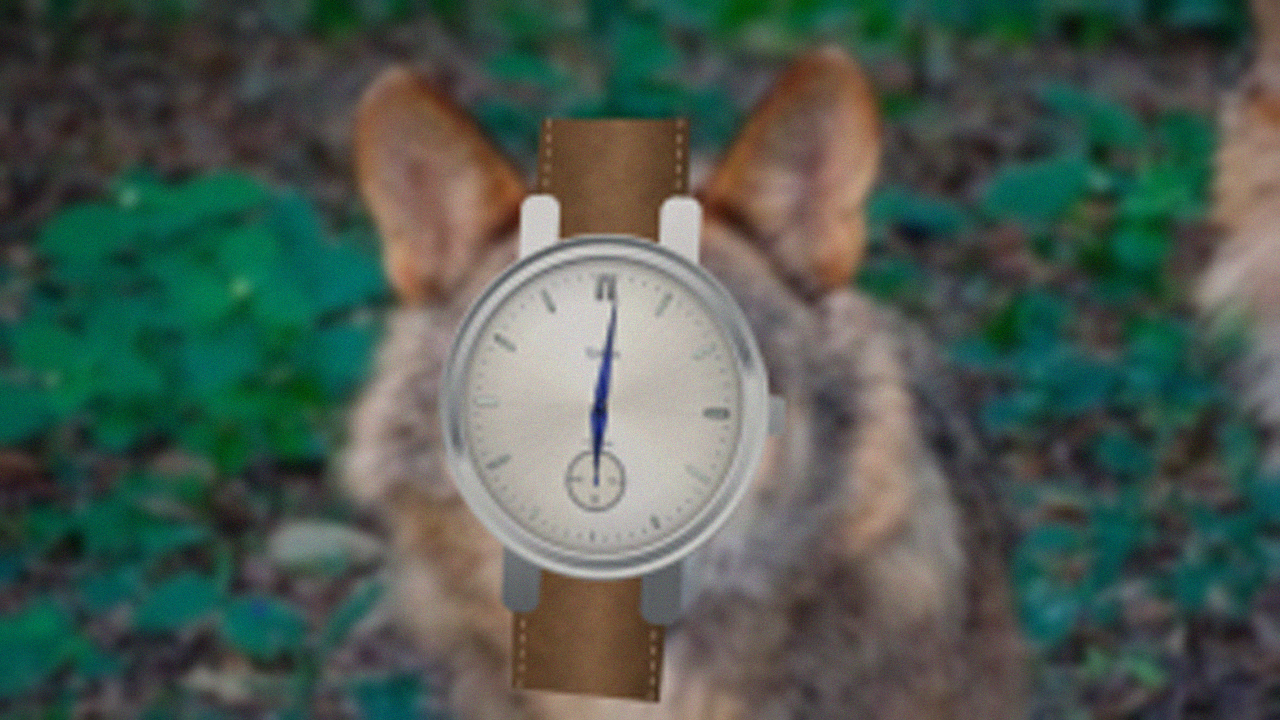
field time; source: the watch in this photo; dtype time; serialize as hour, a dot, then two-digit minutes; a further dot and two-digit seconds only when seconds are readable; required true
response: 6.01
